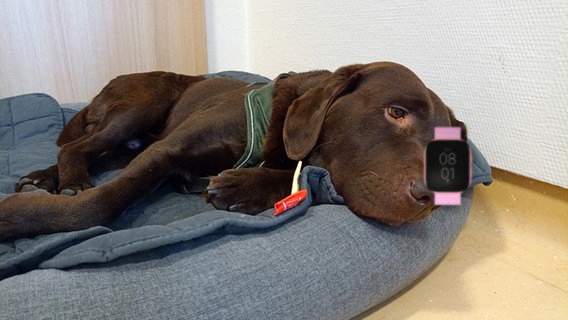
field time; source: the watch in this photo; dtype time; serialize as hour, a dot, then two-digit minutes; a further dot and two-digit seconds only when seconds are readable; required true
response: 8.01
